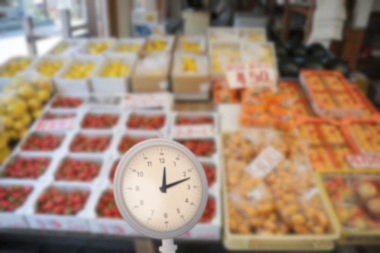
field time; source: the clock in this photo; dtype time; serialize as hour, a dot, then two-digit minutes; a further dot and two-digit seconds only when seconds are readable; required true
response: 12.12
